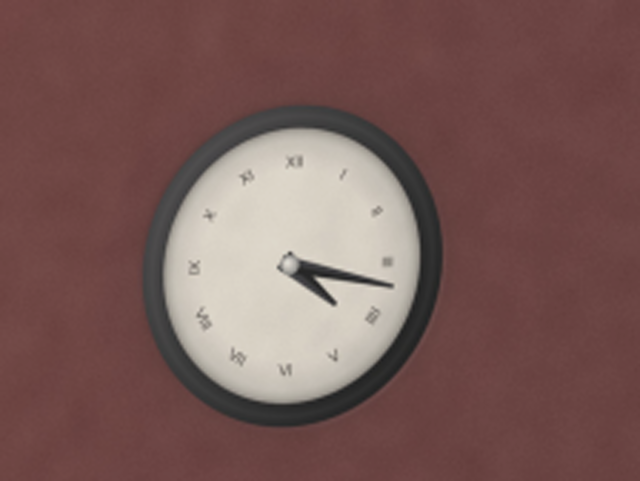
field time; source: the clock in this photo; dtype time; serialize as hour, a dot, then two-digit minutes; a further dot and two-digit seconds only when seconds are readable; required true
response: 4.17
